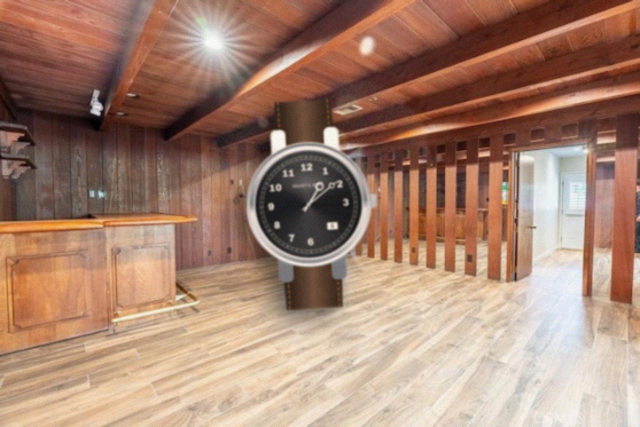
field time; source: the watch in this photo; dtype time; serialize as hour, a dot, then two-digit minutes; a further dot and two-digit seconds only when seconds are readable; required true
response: 1.09
